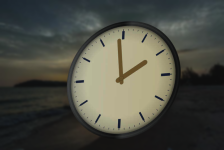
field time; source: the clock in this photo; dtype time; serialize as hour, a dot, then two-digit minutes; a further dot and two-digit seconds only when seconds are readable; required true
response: 1.59
